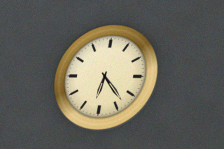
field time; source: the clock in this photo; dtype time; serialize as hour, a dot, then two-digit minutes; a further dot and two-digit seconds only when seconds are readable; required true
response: 6.23
